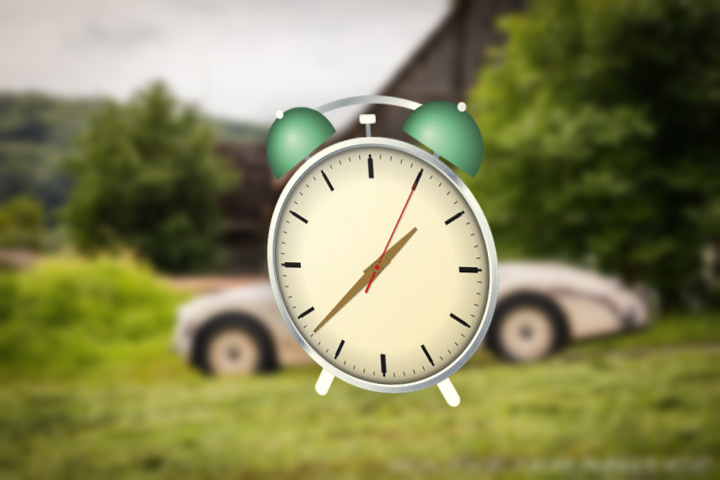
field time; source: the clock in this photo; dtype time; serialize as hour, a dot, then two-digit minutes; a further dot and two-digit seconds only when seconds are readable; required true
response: 1.38.05
